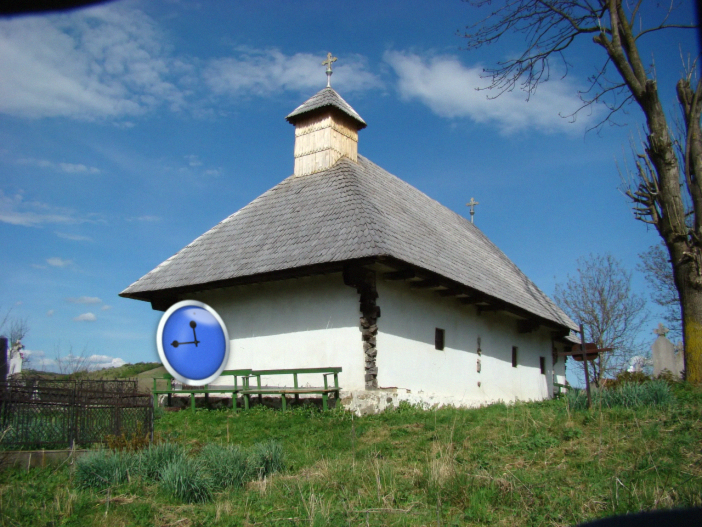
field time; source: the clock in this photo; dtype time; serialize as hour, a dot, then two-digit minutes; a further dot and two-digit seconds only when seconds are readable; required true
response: 11.44
